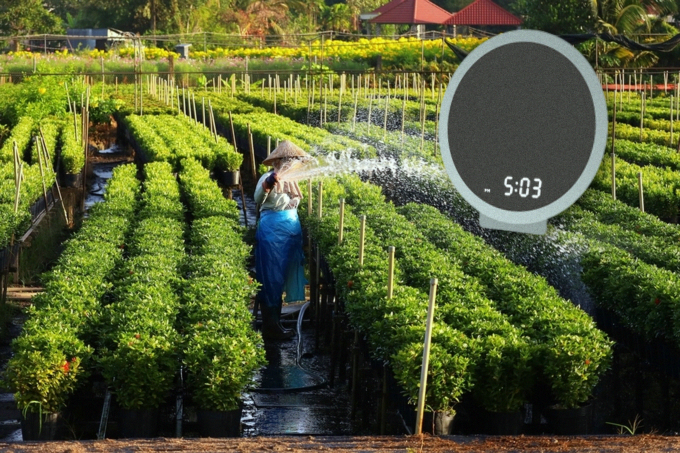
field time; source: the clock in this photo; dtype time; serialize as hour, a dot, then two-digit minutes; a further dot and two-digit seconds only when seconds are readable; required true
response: 5.03
